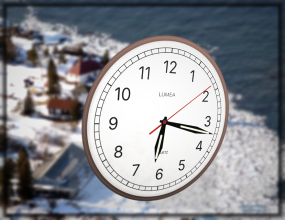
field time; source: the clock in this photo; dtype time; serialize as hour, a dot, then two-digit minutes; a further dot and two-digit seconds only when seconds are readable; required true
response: 6.17.09
